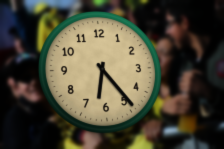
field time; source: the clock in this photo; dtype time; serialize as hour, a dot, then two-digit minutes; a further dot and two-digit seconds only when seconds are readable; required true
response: 6.24
